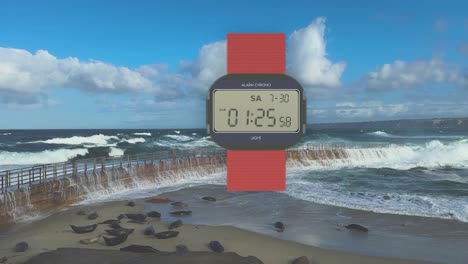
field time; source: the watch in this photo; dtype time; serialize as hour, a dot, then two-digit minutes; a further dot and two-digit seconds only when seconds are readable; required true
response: 1.25.58
